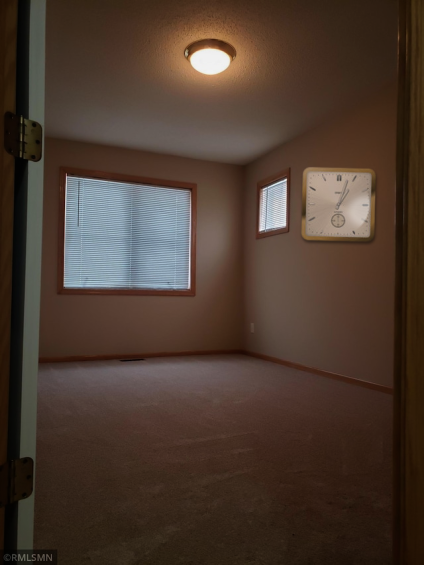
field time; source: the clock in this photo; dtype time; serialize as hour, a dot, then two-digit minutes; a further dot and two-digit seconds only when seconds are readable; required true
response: 1.03
